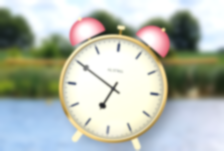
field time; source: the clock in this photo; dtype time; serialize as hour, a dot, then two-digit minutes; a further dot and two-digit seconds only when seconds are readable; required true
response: 6.50
